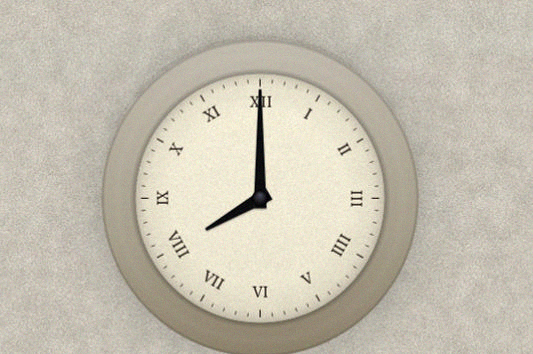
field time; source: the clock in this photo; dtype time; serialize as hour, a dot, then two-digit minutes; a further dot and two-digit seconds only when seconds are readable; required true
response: 8.00
